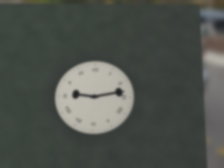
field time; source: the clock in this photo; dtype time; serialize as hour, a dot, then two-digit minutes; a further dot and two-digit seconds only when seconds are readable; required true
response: 9.13
